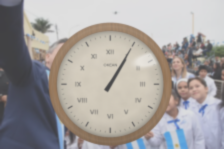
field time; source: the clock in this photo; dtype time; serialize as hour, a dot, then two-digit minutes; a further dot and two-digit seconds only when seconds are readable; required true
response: 1.05
